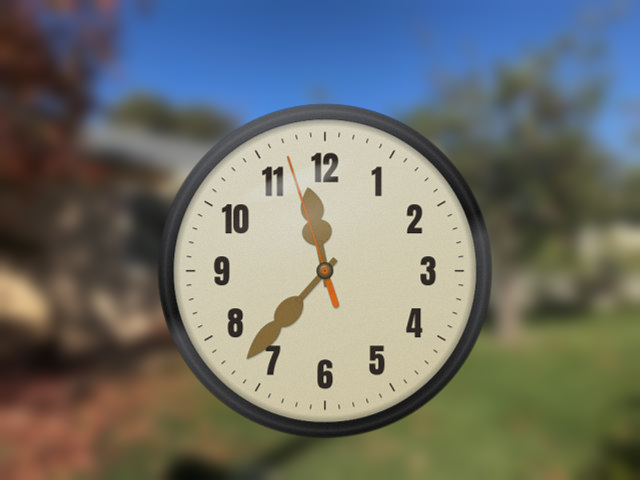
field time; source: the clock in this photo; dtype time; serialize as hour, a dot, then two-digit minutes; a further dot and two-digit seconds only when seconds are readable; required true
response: 11.36.57
